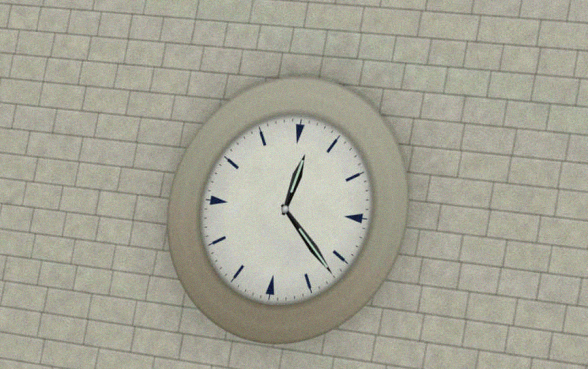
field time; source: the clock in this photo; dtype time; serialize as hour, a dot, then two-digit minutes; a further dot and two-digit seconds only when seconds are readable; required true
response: 12.22
